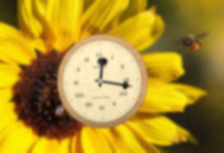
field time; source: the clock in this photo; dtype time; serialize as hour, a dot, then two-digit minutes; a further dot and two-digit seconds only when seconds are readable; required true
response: 12.17
